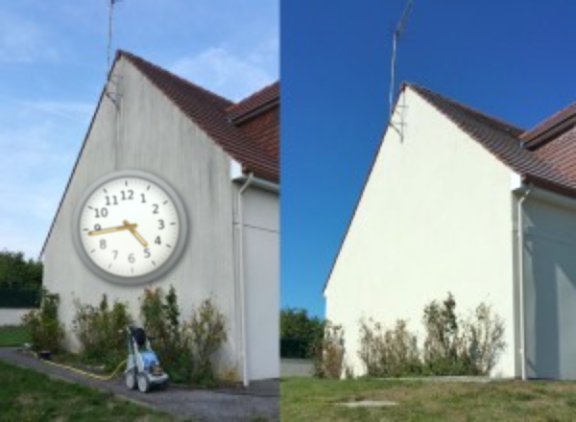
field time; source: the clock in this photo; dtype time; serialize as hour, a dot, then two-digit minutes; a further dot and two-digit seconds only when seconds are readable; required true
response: 4.44
